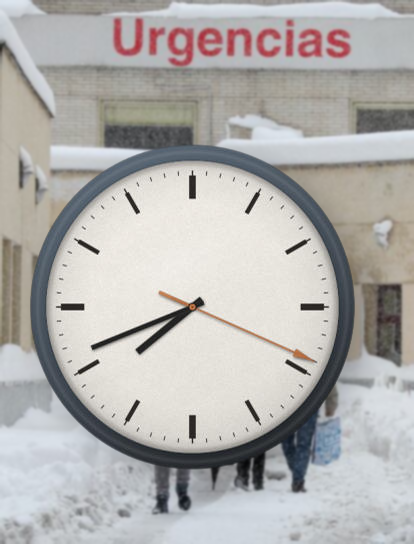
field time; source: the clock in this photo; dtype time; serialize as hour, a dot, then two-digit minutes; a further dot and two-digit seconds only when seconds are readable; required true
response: 7.41.19
